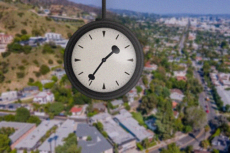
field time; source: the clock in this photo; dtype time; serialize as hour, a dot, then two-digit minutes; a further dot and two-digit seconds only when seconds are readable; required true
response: 1.36
